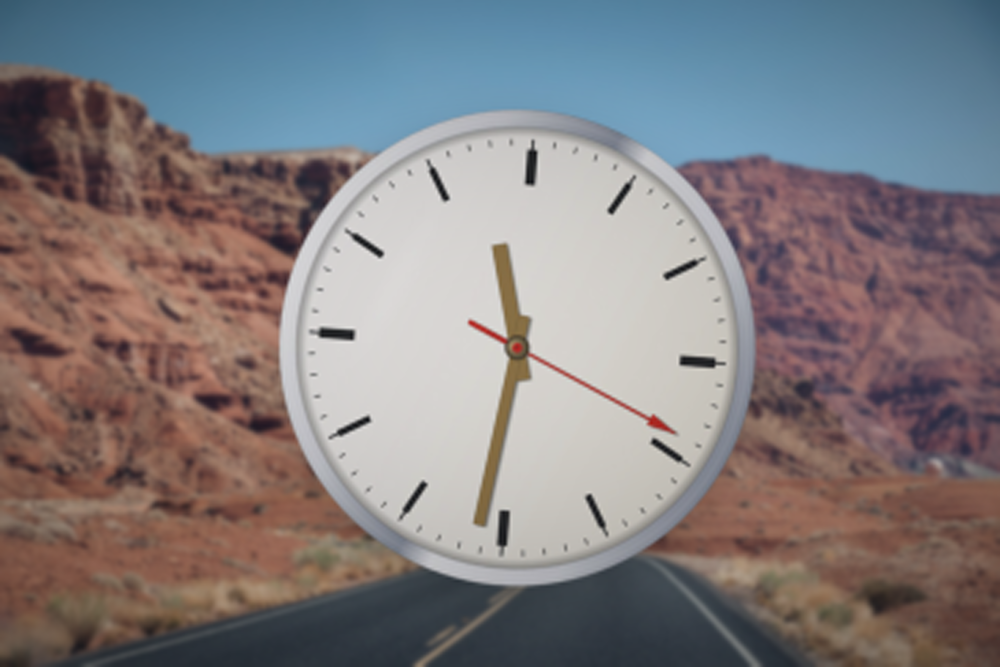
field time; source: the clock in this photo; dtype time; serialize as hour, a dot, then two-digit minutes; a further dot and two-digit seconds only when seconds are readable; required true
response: 11.31.19
